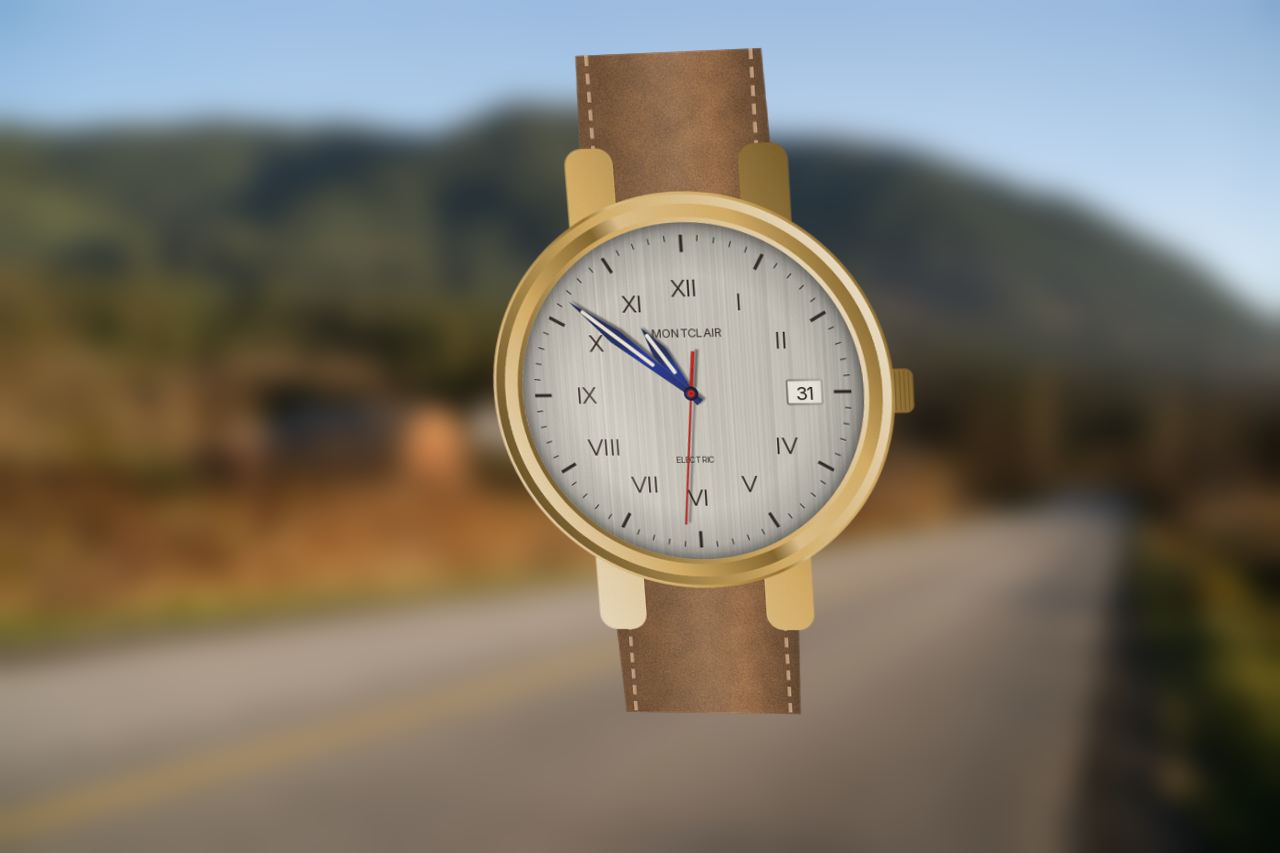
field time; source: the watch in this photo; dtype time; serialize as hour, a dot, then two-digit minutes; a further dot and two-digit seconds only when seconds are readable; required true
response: 10.51.31
